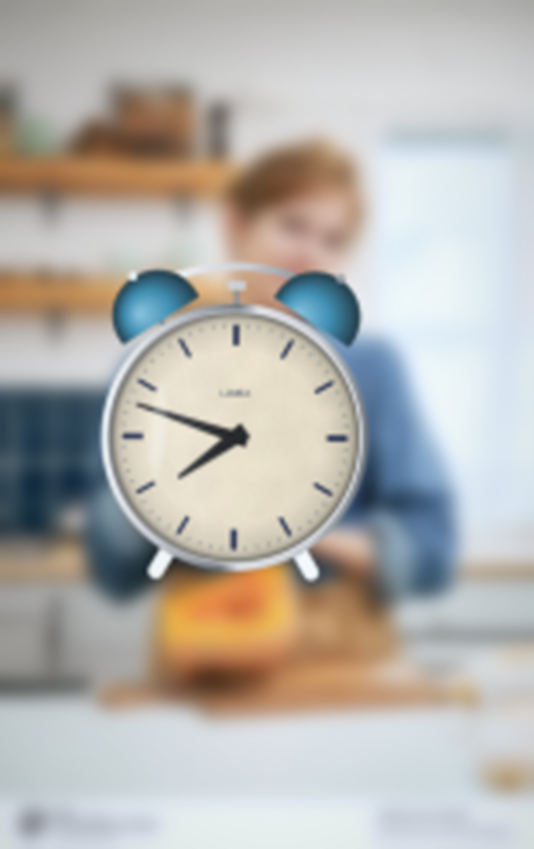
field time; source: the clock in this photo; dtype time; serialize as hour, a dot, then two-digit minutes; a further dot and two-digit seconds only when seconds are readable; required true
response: 7.48
